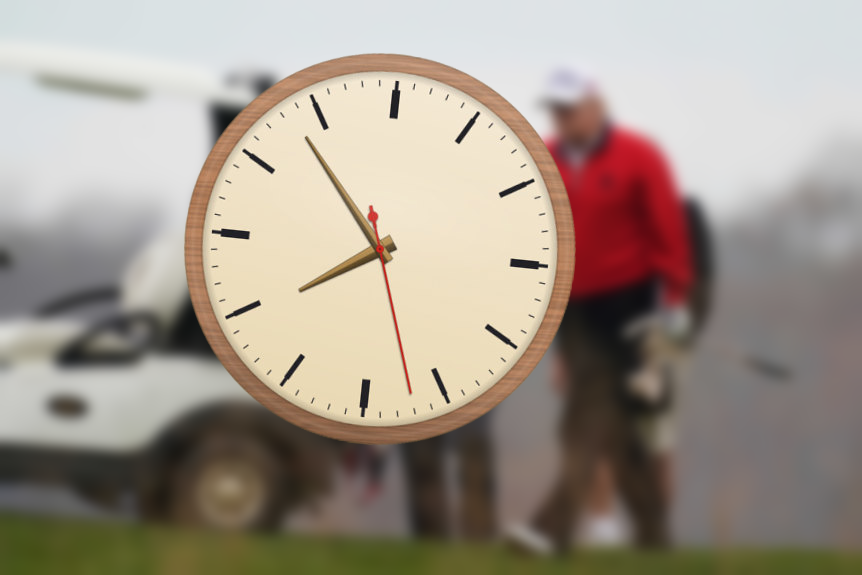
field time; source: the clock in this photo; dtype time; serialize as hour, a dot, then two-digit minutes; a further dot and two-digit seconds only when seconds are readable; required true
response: 7.53.27
